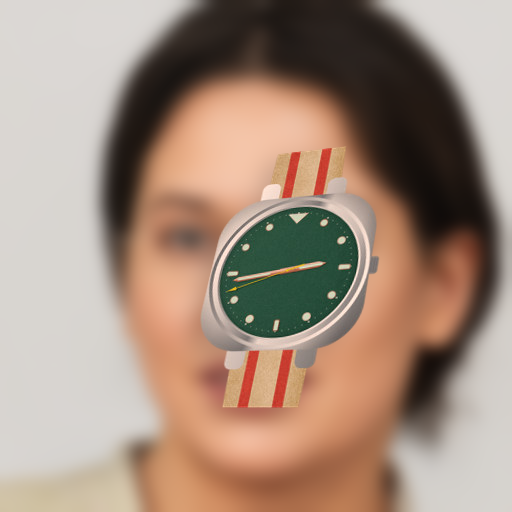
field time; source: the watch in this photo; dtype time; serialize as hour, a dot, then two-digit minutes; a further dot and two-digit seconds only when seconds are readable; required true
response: 2.43.42
